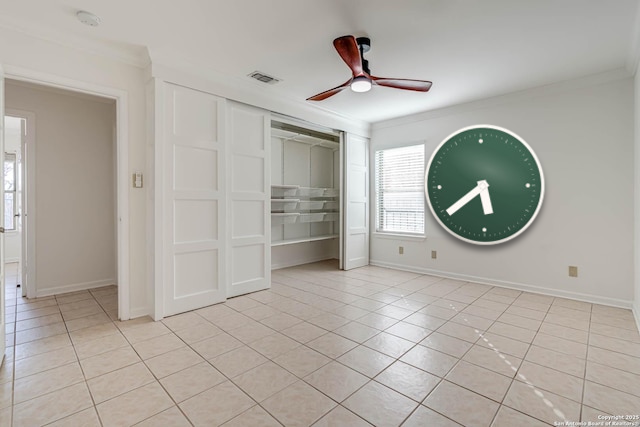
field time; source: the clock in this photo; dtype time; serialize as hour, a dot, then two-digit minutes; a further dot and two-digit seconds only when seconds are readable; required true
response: 5.39
